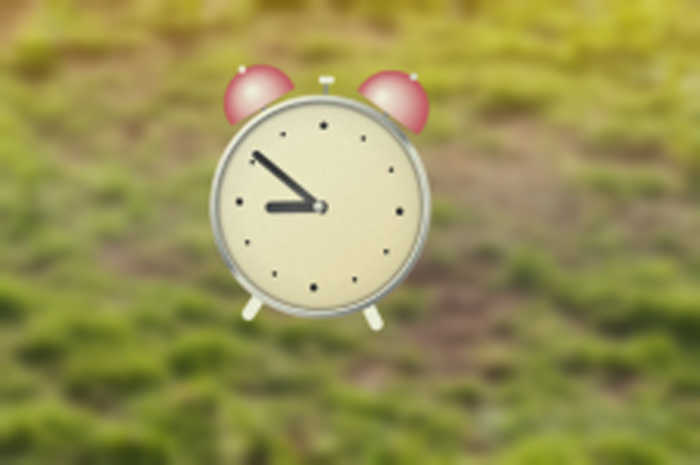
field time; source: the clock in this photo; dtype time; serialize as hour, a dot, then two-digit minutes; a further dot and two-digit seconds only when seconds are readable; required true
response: 8.51
